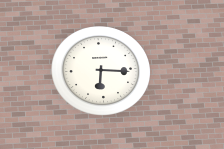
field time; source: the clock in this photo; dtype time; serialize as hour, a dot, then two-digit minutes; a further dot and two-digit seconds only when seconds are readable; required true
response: 6.16
